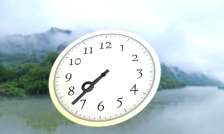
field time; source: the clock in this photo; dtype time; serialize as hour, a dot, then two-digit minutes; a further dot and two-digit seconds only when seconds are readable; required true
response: 7.37
